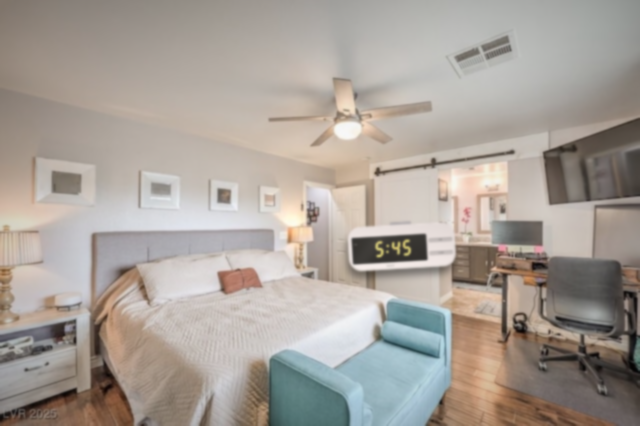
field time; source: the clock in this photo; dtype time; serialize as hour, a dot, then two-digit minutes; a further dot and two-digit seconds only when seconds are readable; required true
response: 5.45
